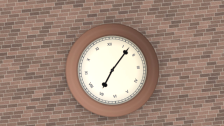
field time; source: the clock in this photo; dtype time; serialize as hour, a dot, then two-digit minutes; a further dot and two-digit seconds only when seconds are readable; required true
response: 7.07
